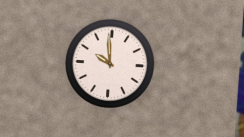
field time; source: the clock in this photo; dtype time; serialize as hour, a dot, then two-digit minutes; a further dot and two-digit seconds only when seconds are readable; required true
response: 9.59
